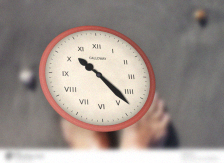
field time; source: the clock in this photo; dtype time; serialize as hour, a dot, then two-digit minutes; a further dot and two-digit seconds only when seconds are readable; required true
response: 10.23
